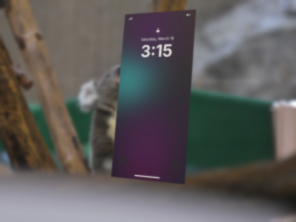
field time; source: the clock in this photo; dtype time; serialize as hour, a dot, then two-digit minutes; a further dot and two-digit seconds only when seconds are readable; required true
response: 3.15
